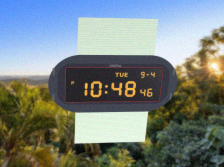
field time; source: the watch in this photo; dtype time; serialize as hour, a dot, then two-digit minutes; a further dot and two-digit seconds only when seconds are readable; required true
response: 10.48.46
